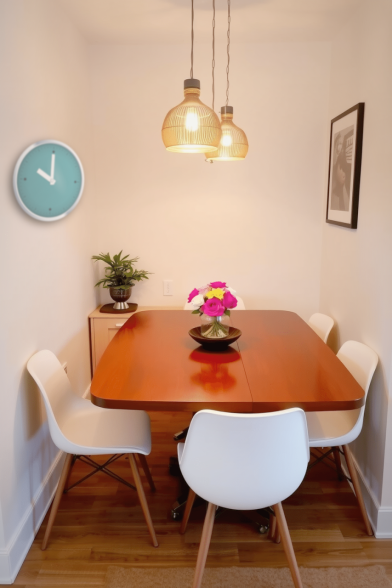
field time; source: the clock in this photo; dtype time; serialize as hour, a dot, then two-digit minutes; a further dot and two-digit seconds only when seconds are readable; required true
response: 10.00
